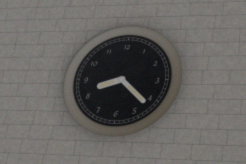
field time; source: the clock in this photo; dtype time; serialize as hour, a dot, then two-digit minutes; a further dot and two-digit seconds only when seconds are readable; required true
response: 8.22
